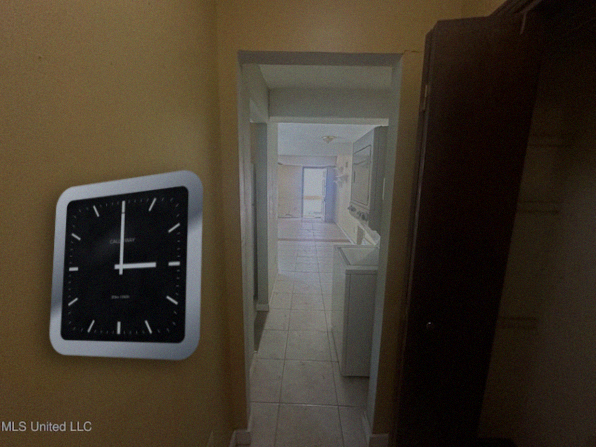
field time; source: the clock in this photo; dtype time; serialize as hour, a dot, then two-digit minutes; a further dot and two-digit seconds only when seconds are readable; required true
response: 3.00
